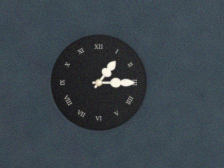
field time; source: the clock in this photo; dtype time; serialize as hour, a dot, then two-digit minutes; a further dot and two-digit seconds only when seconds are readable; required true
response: 1.15
